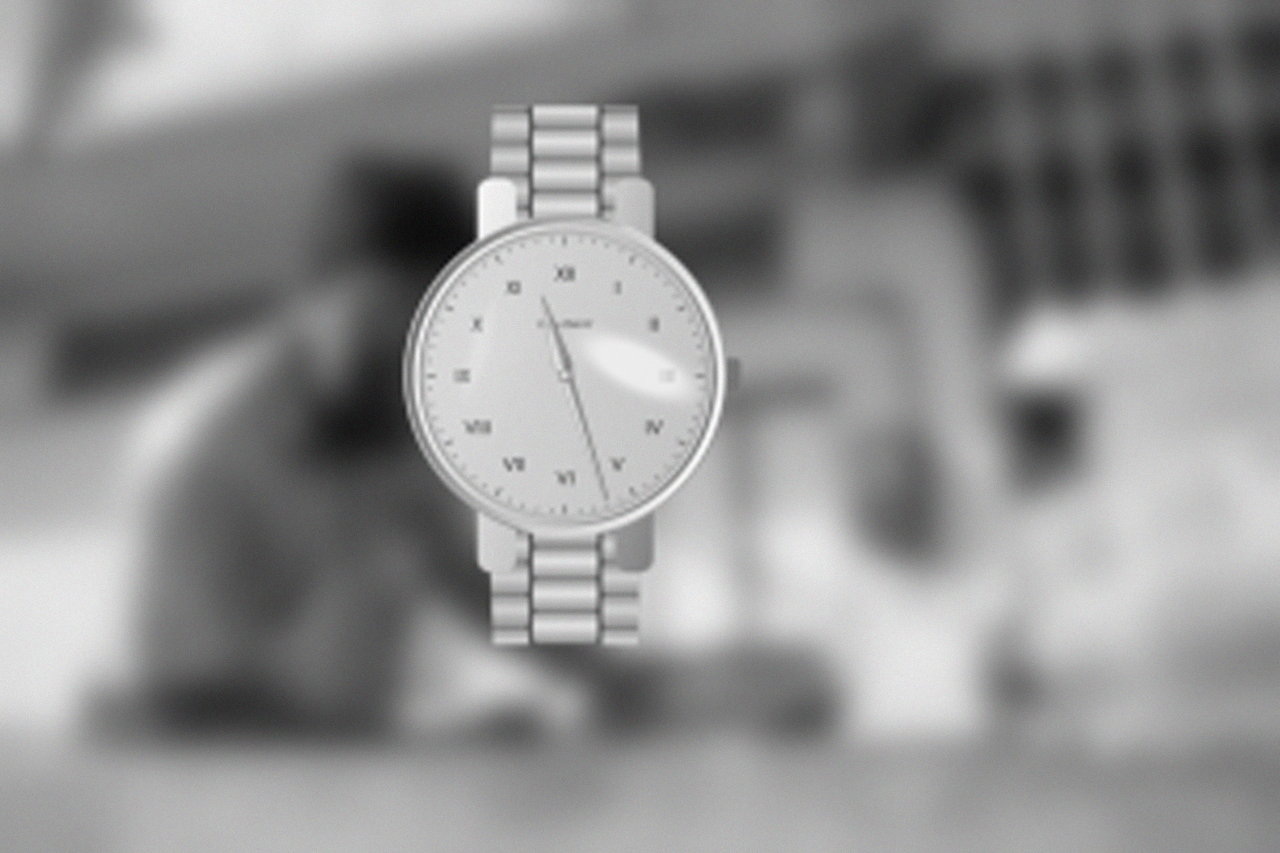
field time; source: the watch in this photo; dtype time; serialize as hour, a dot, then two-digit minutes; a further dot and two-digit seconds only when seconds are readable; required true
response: 11.27
